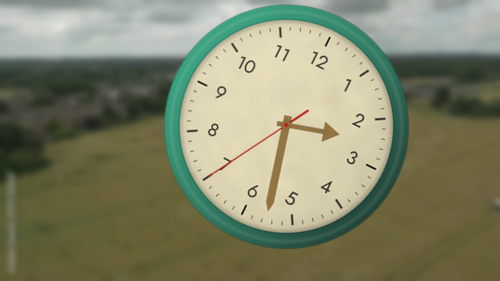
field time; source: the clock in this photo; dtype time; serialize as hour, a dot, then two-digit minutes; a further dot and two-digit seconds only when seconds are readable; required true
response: 2.27.35
